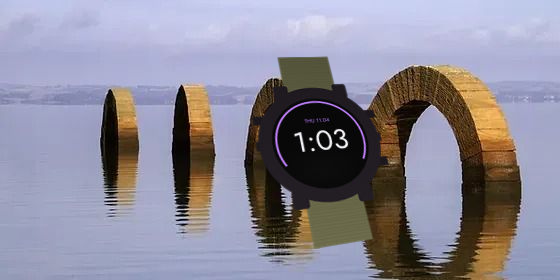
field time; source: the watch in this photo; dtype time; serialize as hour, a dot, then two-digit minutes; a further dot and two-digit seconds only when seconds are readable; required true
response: 1.03
